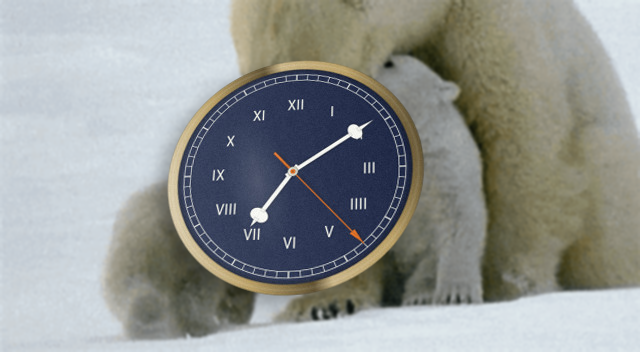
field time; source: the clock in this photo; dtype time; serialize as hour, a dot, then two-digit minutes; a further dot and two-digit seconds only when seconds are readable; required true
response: 7.09.23
